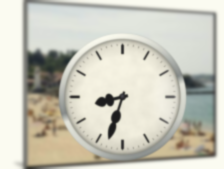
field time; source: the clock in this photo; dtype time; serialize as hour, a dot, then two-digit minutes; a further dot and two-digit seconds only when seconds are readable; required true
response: 8.33
